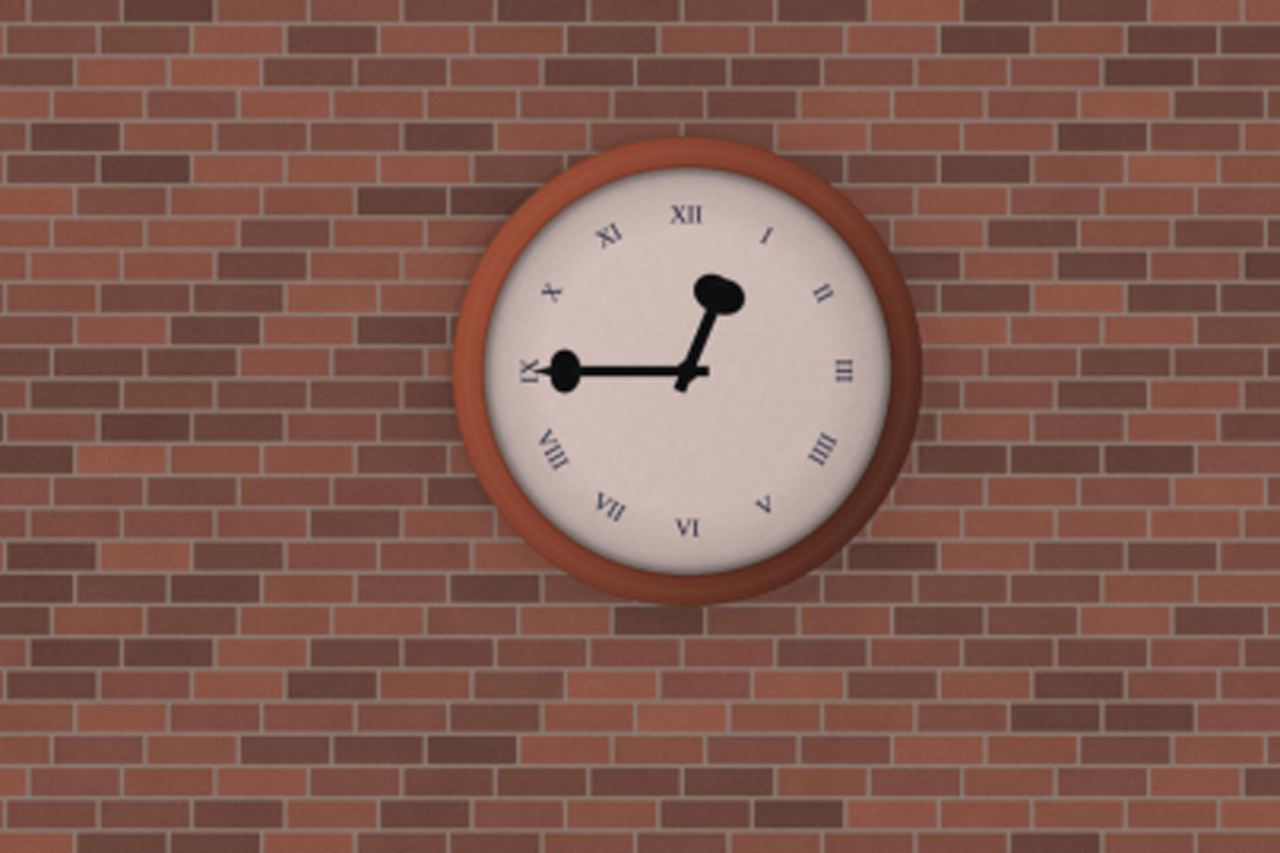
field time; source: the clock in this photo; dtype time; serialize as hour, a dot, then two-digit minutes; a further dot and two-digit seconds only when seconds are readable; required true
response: 12.45
